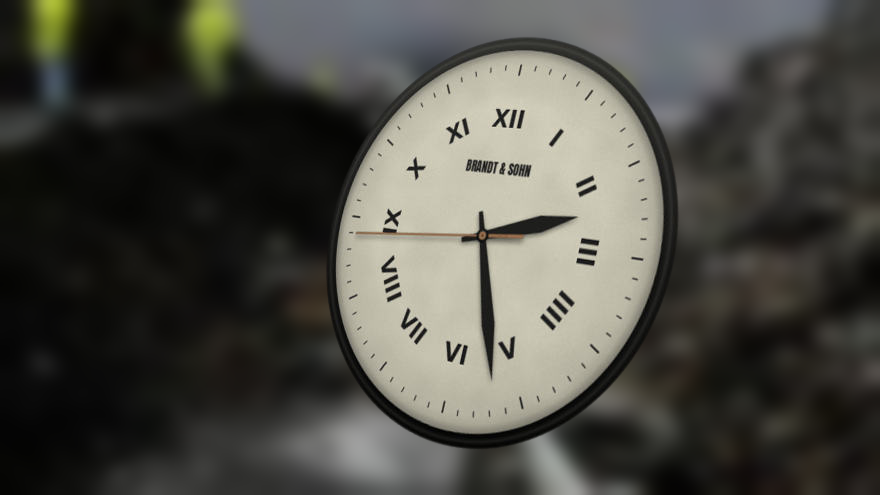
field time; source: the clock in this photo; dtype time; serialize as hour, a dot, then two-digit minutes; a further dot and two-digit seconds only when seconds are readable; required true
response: 2.26.44
